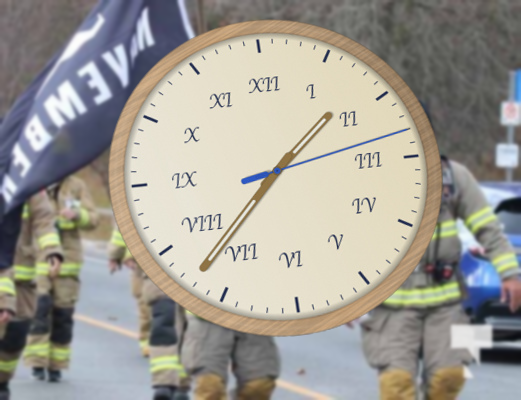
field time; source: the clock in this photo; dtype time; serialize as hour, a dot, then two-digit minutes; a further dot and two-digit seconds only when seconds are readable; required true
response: 1.37.13
